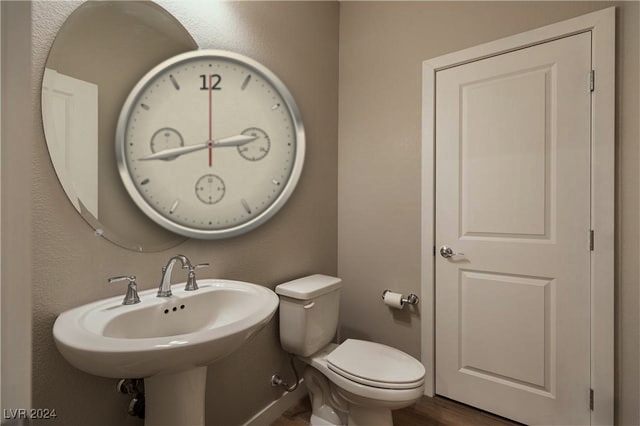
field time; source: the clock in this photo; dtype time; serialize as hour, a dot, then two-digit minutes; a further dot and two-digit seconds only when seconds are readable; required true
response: 2.43
